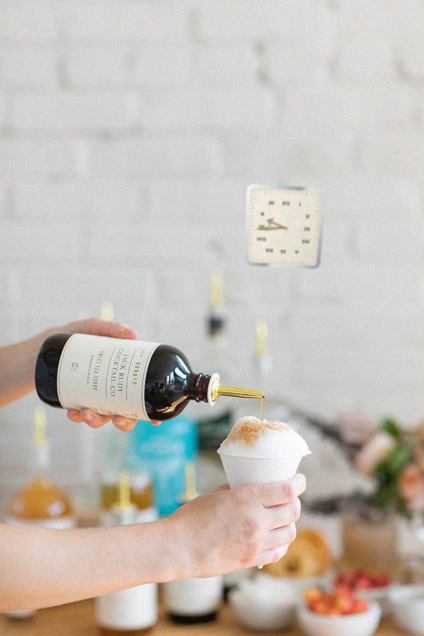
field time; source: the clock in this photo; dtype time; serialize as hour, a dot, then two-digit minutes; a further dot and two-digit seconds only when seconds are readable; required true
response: 9.44
